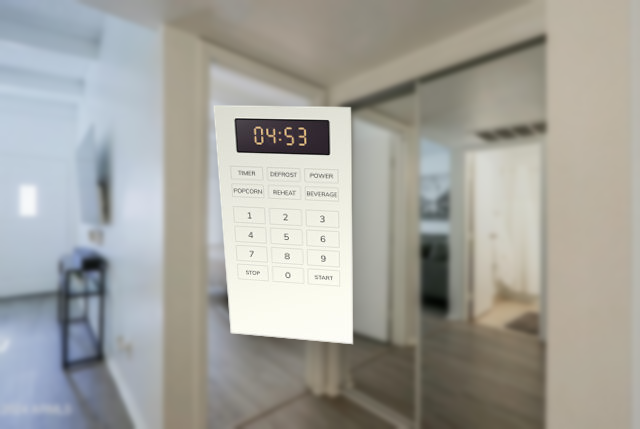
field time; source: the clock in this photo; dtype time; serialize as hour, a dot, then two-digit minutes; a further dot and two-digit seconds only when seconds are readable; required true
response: 4.53
